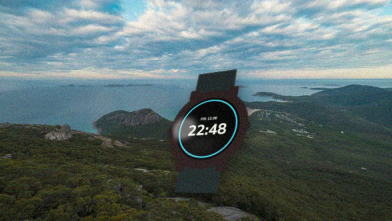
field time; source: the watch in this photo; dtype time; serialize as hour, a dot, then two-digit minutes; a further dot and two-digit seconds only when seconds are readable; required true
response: 22.48
